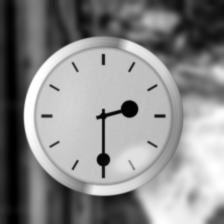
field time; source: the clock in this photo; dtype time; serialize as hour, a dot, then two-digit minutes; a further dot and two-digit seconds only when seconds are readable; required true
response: 2.30
